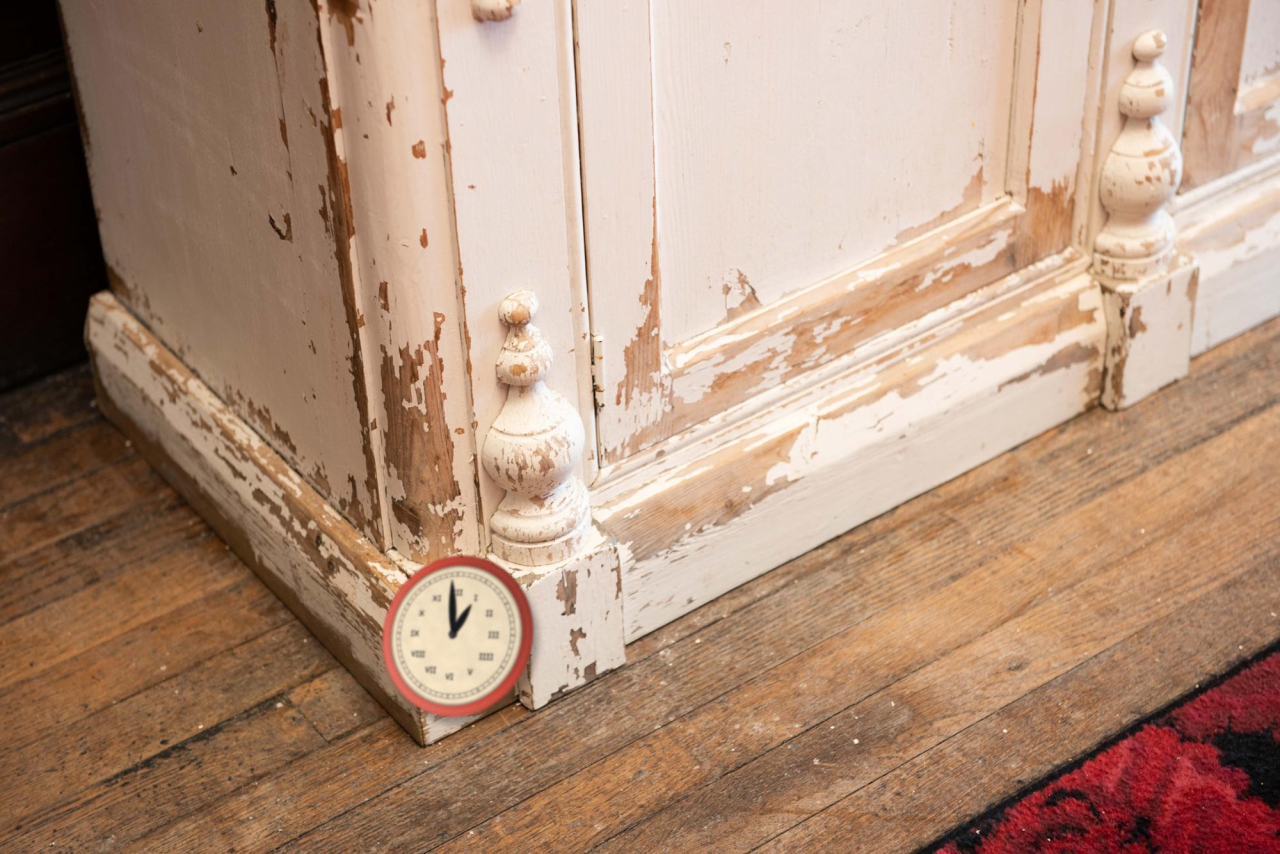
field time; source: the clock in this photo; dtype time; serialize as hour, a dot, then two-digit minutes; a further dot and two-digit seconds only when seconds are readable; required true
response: 12.59
